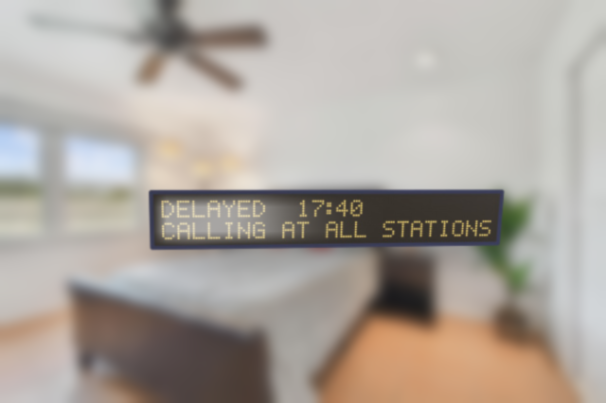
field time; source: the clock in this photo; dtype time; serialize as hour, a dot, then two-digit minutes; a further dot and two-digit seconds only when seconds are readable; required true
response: 17.40
